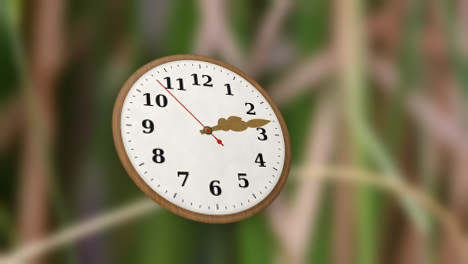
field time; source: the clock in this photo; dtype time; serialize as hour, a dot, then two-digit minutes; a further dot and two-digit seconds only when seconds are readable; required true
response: 2.12.53
